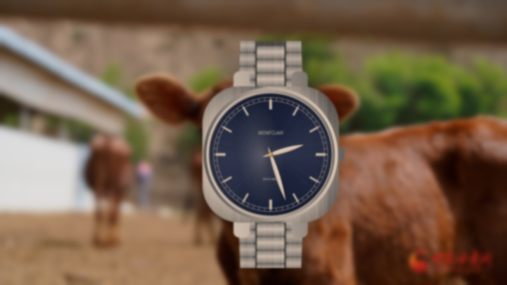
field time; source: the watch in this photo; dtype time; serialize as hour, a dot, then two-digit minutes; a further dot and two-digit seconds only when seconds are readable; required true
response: 2.27
